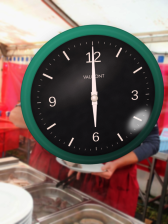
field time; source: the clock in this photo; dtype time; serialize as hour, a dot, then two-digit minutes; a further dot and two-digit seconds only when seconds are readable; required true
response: 6.00
